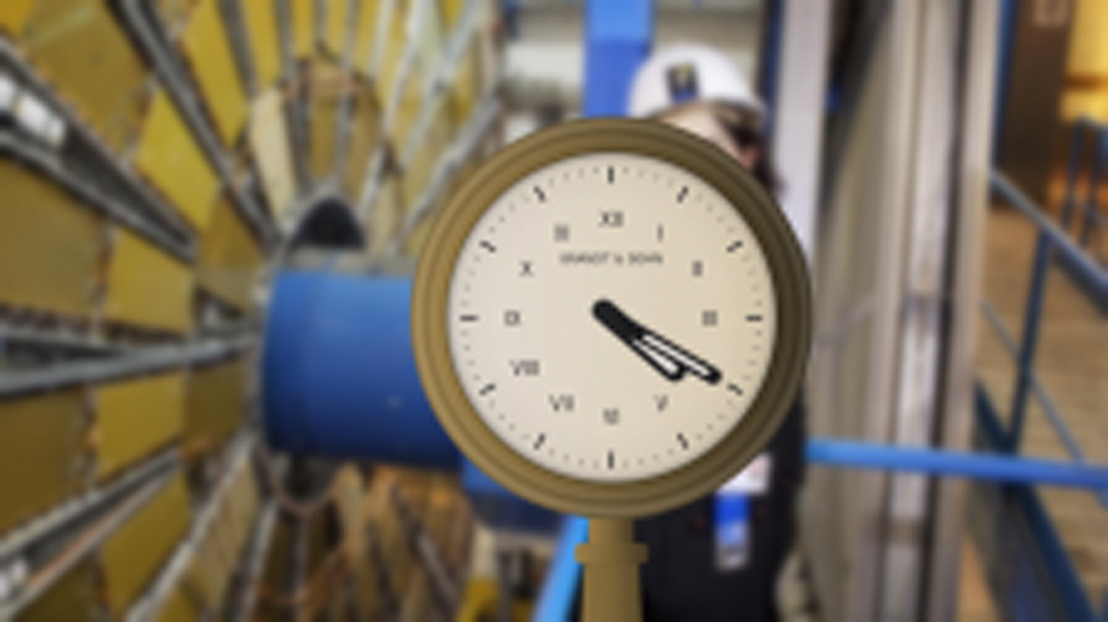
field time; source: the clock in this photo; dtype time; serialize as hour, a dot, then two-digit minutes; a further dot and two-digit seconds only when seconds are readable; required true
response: 4.20
